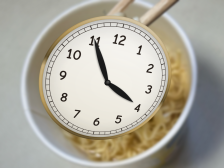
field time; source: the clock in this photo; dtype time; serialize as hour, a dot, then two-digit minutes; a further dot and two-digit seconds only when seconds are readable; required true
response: 3.55
